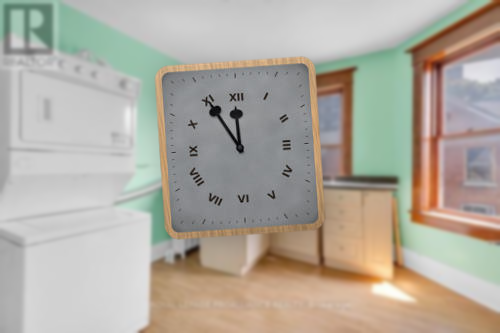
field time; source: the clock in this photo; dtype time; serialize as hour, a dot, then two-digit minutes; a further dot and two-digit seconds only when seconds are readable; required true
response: 11.55
